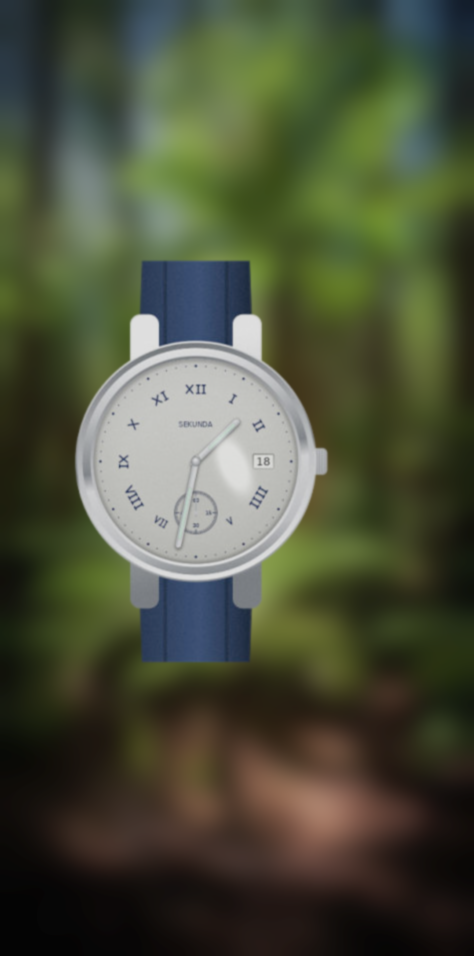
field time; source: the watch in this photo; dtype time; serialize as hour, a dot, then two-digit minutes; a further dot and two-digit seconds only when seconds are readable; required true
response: 1.32
